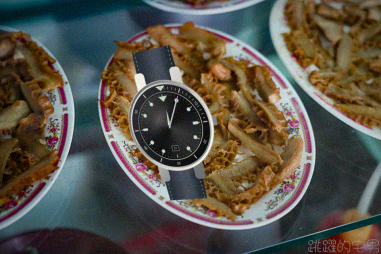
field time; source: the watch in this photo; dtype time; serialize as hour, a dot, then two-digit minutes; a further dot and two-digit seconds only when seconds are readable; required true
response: 12.05
